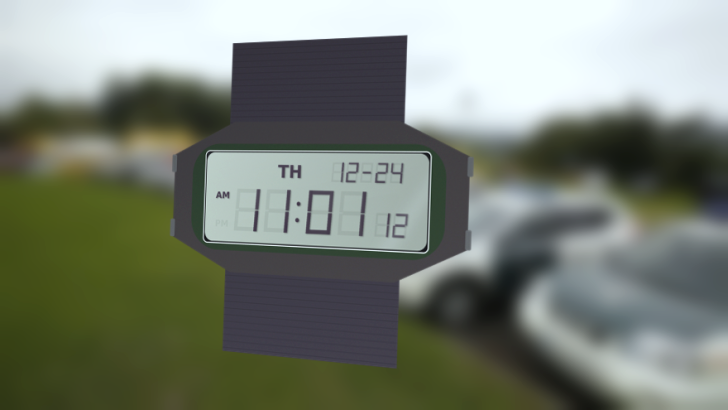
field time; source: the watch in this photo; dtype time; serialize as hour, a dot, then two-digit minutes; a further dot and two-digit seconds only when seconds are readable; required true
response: 11.01.12
